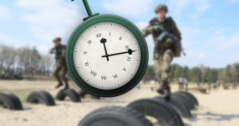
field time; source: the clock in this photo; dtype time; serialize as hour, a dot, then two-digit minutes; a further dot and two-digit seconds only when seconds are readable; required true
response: 12.17
